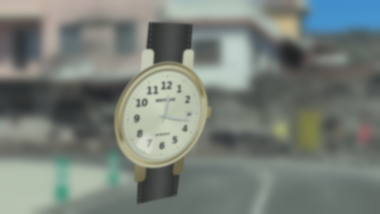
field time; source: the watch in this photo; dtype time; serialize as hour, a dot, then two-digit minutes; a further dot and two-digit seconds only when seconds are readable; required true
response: 12.17
